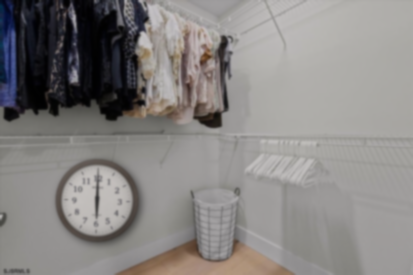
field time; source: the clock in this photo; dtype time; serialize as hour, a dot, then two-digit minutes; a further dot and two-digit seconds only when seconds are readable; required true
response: 6.00
